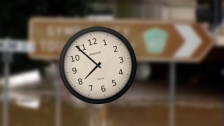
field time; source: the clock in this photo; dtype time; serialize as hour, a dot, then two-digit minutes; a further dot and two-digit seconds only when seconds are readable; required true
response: 7.54
